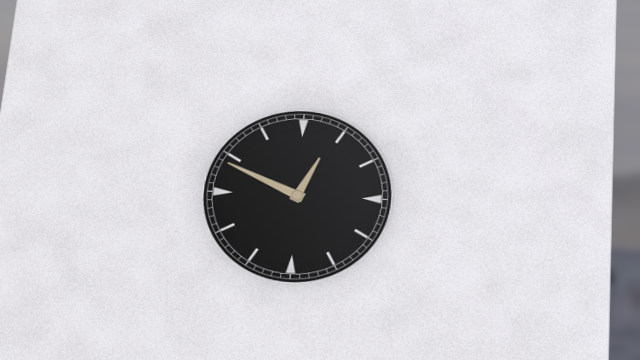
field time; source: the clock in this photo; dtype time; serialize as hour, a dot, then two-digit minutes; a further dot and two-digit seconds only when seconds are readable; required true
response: 12.49
